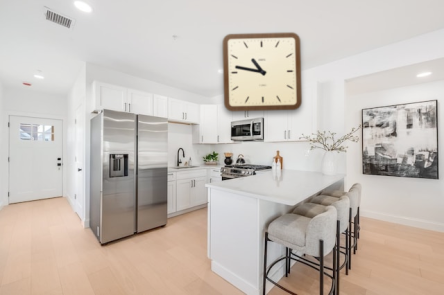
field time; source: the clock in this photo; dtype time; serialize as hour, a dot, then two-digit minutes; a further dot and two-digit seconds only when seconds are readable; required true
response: 10.47
